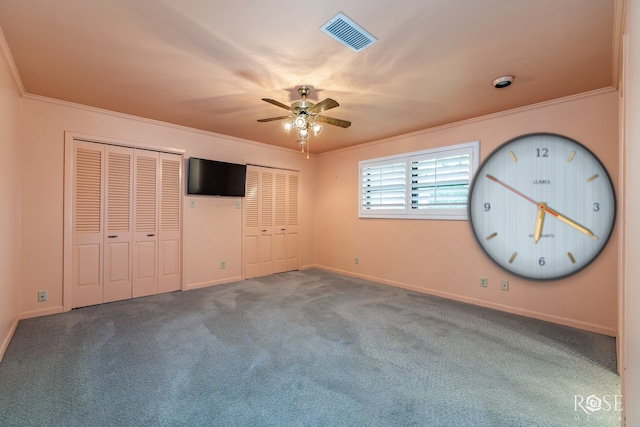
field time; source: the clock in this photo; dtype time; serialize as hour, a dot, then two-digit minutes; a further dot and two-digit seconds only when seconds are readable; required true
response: 6.19.50
